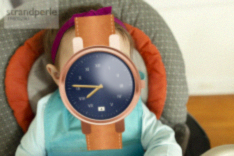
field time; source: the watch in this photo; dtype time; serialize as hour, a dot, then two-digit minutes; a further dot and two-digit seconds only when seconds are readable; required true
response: 7.46
